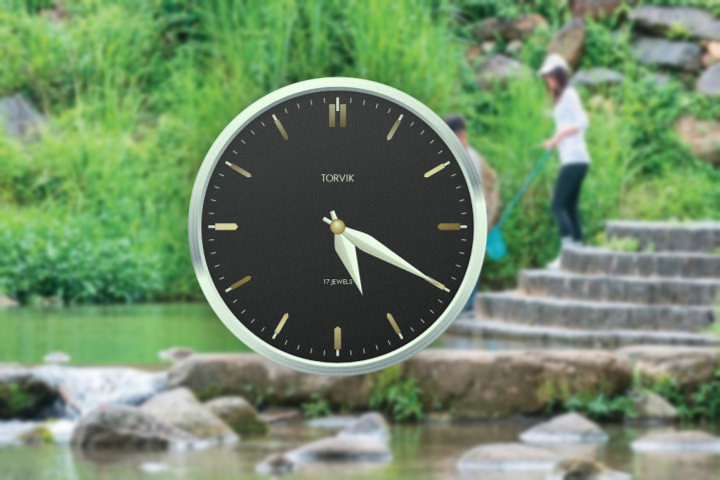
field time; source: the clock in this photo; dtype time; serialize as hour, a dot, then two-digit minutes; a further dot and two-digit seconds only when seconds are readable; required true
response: 5.20
